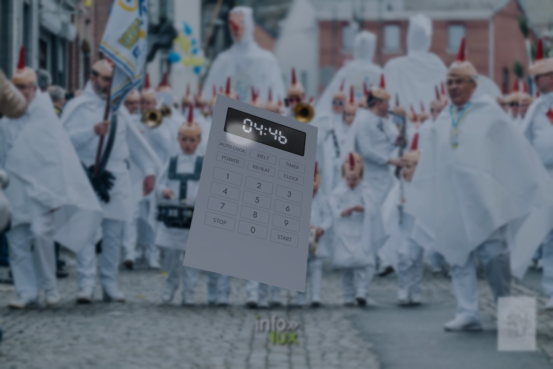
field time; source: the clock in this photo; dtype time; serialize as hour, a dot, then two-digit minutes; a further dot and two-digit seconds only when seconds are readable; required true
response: 4.46
